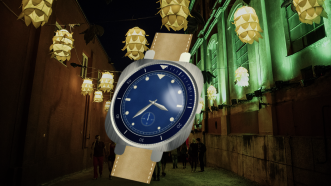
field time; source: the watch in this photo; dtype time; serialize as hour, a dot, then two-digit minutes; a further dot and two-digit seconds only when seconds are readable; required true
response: 3.37
